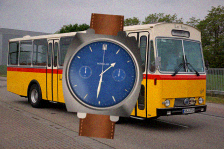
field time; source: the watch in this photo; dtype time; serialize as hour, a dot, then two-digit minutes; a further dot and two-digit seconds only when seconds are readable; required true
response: 1.31
